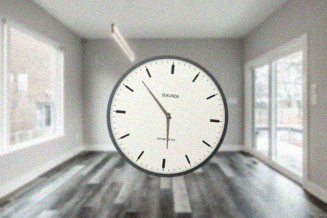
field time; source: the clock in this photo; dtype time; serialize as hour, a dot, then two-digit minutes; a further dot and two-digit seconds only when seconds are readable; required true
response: 5.53
